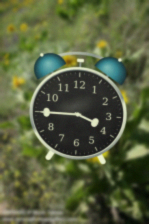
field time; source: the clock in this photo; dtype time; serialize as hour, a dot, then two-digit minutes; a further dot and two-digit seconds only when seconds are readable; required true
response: 3.45
